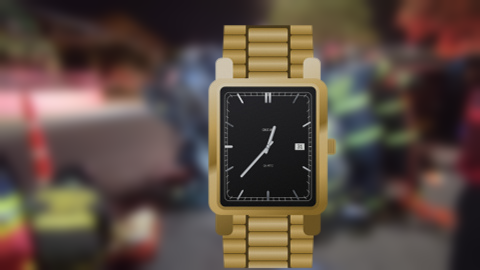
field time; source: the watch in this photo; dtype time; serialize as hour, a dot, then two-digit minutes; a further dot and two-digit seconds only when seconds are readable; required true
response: 12.37
